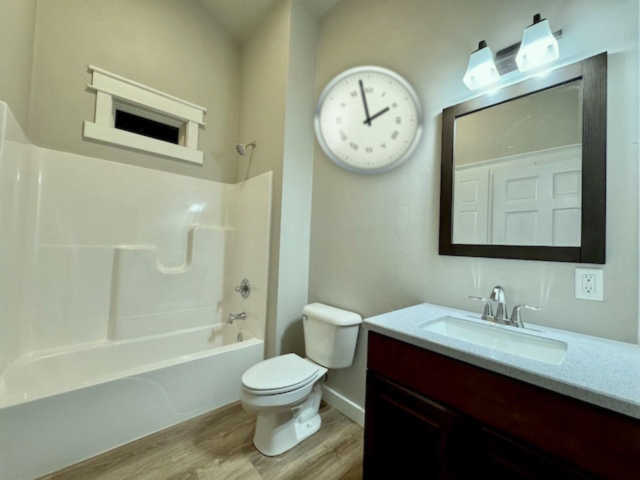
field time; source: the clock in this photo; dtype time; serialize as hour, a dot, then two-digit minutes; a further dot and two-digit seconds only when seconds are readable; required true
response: 1.58
